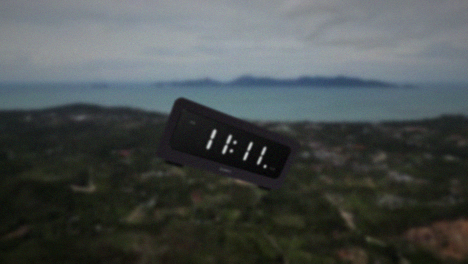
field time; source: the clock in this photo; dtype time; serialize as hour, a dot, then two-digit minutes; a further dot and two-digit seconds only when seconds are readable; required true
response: 11.11
